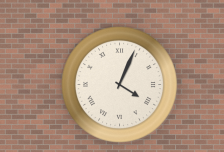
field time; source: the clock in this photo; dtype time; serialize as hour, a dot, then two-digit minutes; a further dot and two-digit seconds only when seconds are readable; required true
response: 4.04
